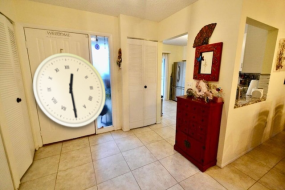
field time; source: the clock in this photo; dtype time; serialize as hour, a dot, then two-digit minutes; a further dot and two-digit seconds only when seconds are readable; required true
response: 12.30
